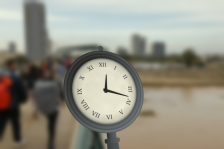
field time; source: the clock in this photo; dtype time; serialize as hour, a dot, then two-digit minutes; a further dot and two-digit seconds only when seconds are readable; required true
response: 12.18
